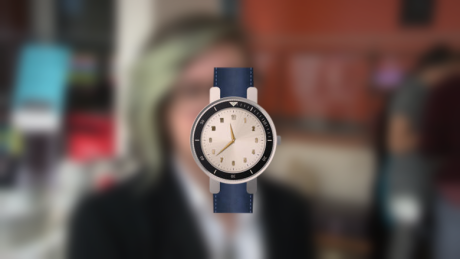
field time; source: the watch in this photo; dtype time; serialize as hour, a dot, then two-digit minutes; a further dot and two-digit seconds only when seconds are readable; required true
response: 11.38
